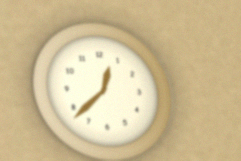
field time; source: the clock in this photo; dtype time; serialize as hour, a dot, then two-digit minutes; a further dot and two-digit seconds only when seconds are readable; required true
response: 12.38
